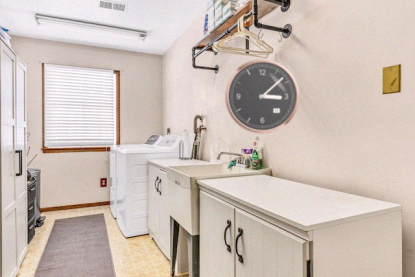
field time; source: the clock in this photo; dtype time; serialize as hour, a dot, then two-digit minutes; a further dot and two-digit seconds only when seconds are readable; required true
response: 3.08
